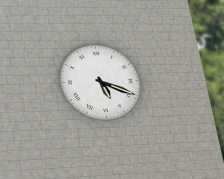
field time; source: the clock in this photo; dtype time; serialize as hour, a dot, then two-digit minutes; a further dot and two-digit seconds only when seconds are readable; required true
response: 5.19
